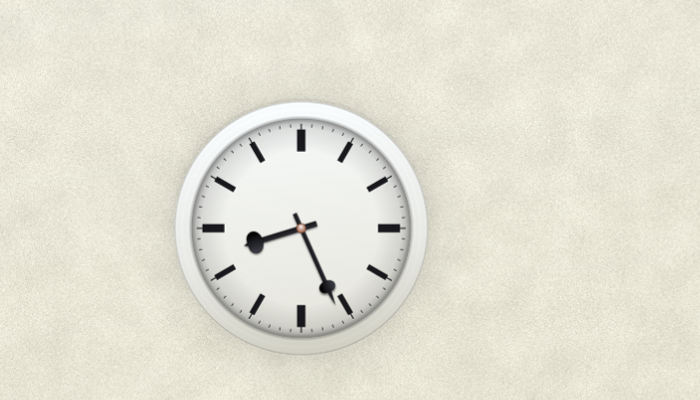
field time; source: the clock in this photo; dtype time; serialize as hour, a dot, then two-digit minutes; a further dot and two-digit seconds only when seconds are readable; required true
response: 8.26
